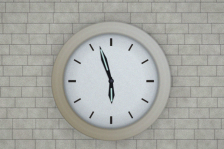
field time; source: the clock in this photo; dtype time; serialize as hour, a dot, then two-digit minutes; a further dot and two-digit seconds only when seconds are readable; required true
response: 5.57
